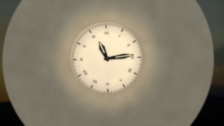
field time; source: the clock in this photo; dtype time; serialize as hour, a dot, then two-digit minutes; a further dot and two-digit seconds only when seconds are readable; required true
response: 11.14
